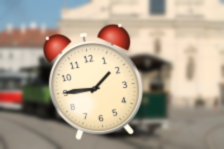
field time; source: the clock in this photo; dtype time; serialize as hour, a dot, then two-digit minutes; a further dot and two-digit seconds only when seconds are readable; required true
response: 1.45
